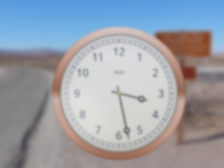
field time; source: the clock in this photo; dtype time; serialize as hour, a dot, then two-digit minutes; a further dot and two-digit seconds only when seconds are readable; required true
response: 3.28
